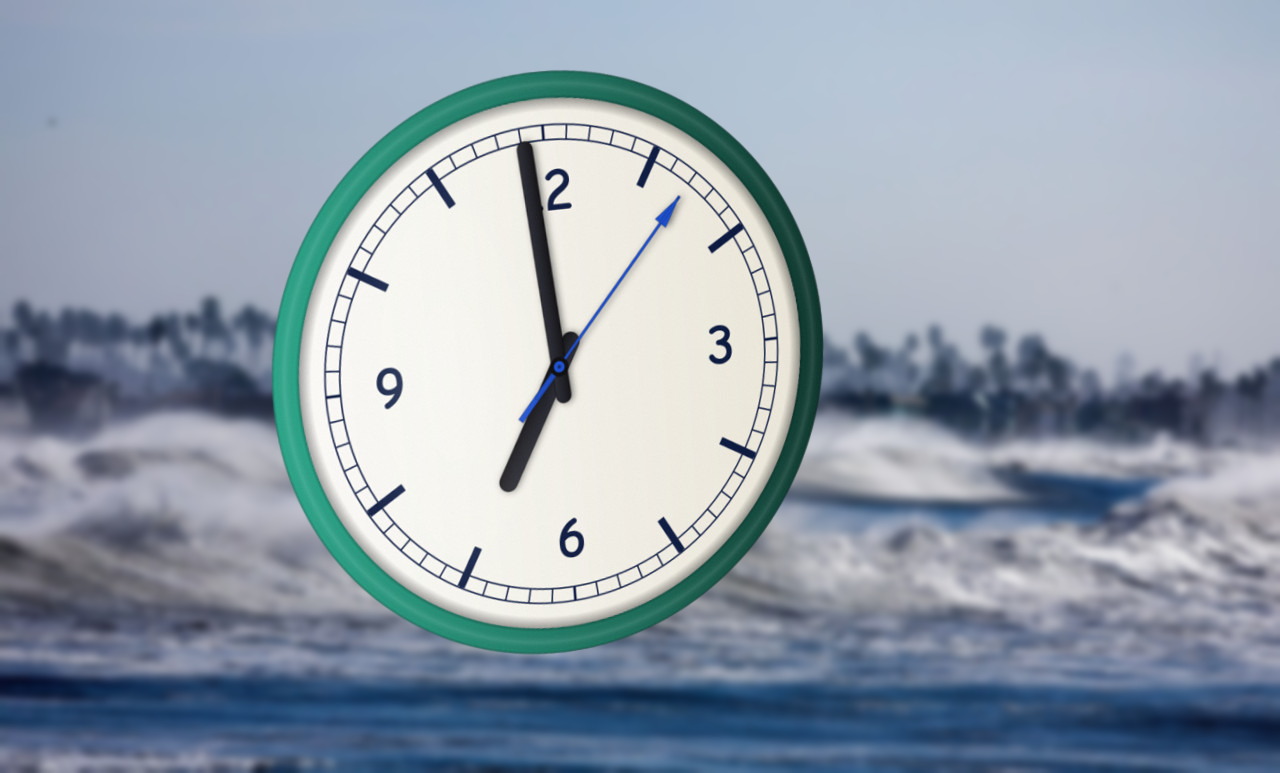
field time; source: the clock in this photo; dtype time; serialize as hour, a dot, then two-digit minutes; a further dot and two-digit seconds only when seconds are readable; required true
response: 6.59.07
